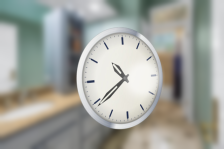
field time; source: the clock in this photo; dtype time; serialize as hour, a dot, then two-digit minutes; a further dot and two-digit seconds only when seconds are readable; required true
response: 10.39
